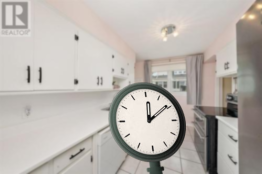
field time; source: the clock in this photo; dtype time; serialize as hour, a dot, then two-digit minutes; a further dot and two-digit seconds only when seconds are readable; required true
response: 12.09
